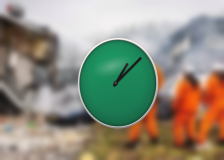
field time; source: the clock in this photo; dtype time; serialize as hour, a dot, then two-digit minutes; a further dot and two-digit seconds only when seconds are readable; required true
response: 1.08
